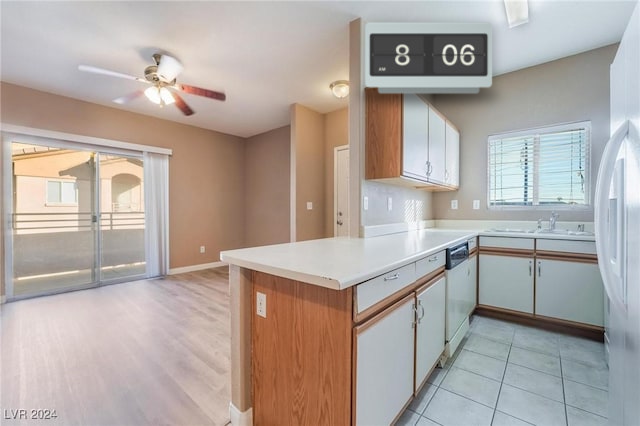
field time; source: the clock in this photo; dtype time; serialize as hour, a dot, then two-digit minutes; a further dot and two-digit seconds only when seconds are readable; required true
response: 8.06
